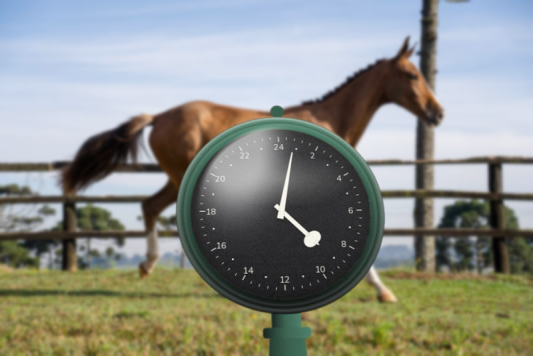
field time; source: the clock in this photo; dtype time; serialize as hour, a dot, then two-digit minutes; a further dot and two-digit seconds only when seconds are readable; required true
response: 9.02
